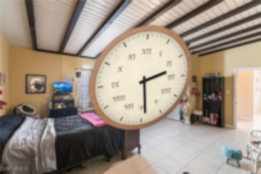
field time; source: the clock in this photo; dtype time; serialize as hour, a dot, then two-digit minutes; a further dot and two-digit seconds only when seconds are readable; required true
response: 2.29
